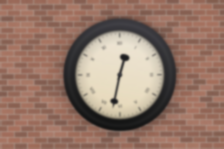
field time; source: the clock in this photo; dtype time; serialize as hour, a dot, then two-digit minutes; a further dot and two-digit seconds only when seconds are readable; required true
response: 12.32
